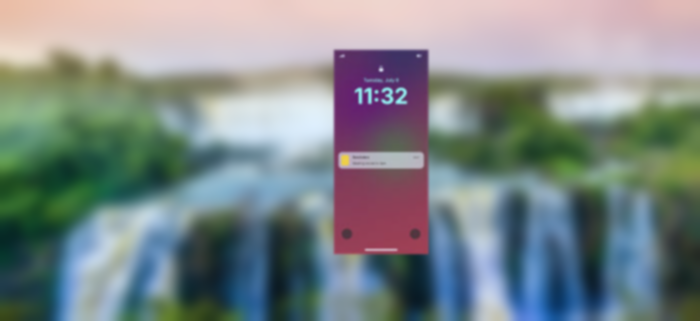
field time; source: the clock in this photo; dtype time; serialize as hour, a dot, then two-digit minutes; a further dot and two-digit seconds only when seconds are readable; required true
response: 11.32
